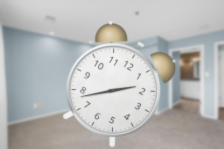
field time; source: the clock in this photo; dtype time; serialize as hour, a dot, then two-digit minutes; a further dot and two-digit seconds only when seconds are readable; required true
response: 1.38
